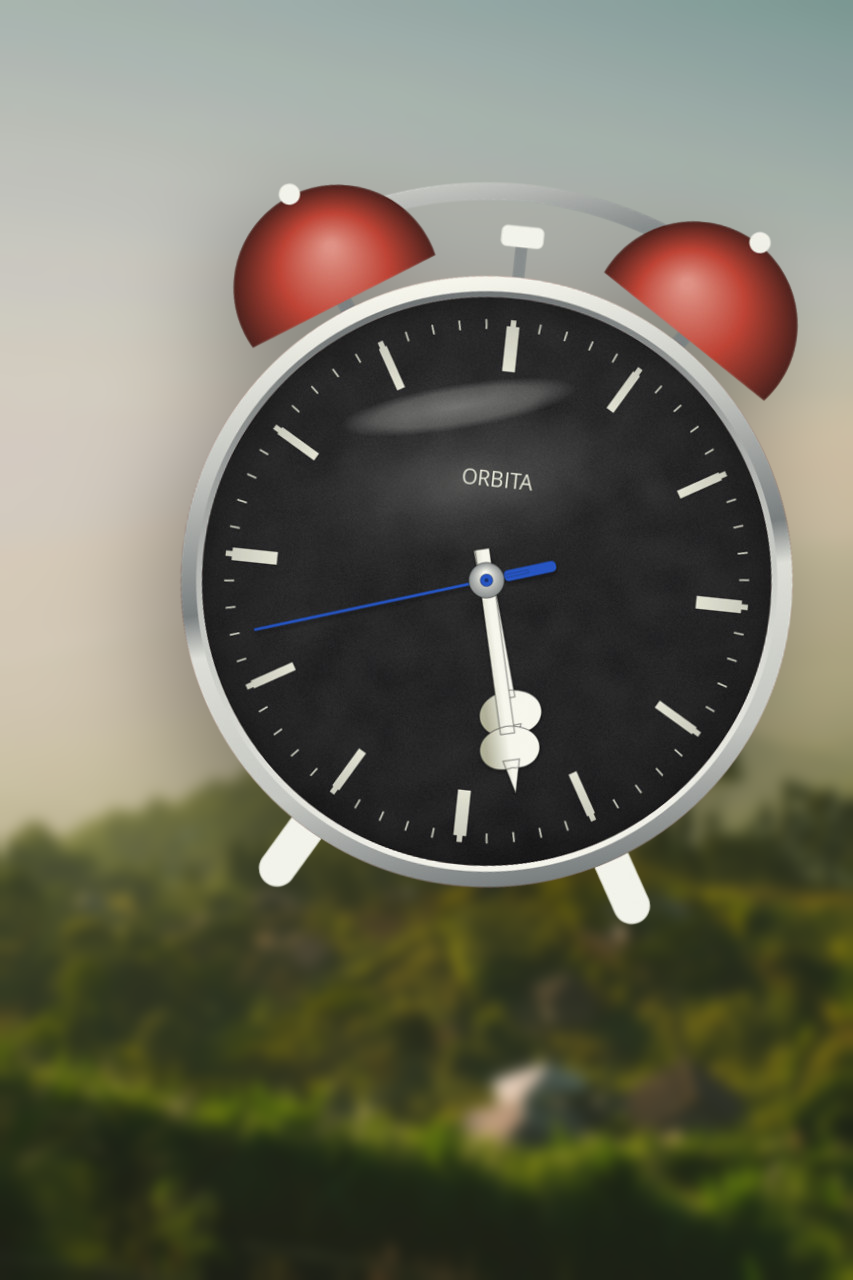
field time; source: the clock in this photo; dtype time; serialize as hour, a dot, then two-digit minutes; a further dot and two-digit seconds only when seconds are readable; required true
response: 5.27.42
